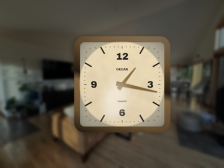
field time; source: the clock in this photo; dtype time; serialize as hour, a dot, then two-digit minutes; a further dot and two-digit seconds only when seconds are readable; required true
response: 1.17
